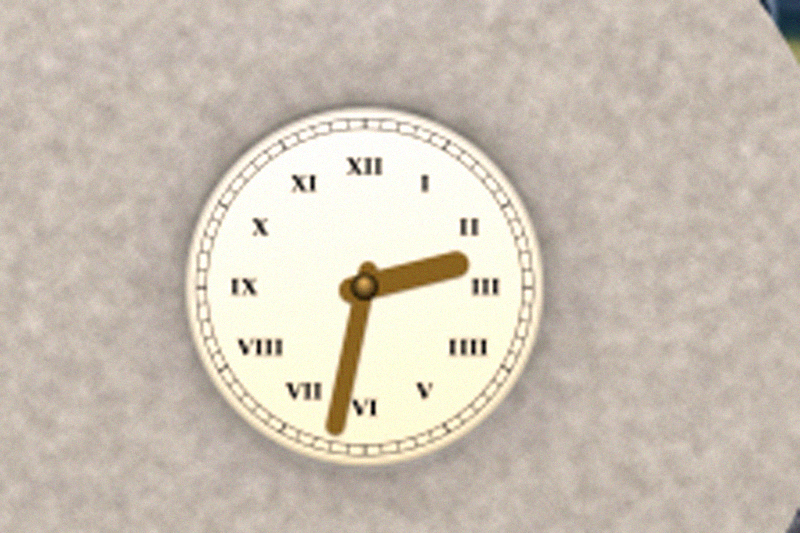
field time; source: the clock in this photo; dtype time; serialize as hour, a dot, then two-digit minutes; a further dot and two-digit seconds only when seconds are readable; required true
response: 2.32
